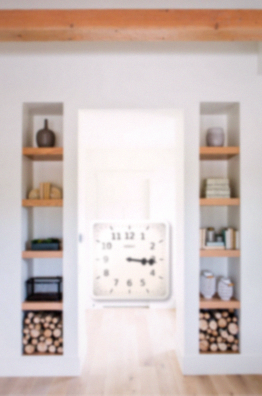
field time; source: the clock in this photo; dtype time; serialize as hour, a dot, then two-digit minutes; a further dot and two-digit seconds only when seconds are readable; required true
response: 3.16
